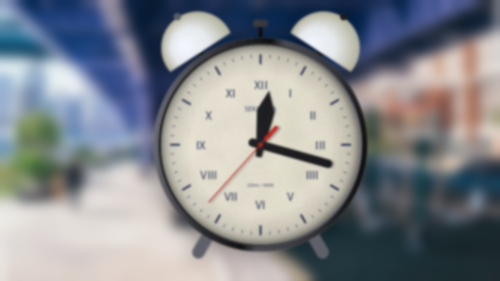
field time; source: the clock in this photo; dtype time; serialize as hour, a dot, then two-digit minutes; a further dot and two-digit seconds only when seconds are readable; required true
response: 12.17.37
